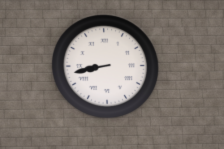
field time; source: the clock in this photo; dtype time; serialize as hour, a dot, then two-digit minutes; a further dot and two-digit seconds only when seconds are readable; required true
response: 8.43
